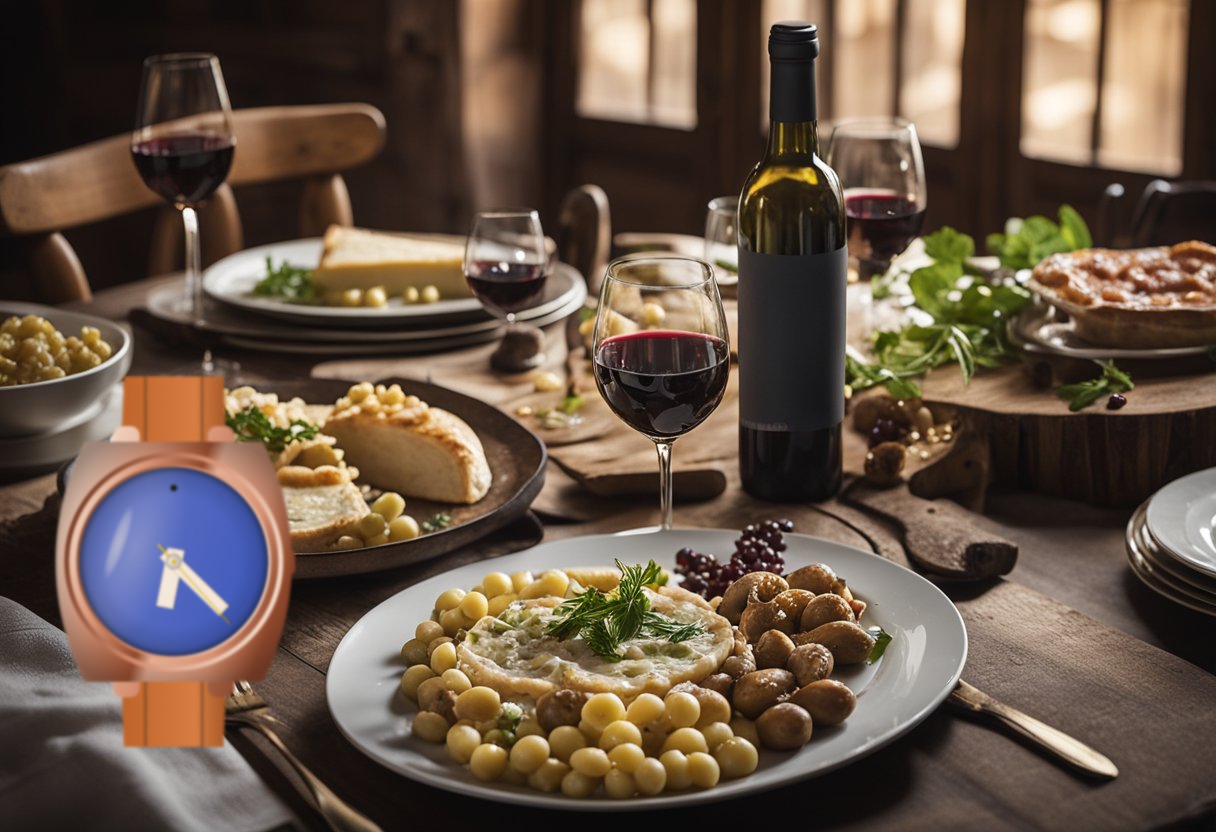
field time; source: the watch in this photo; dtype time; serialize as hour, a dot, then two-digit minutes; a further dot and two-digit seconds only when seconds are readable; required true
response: 6.22.23
